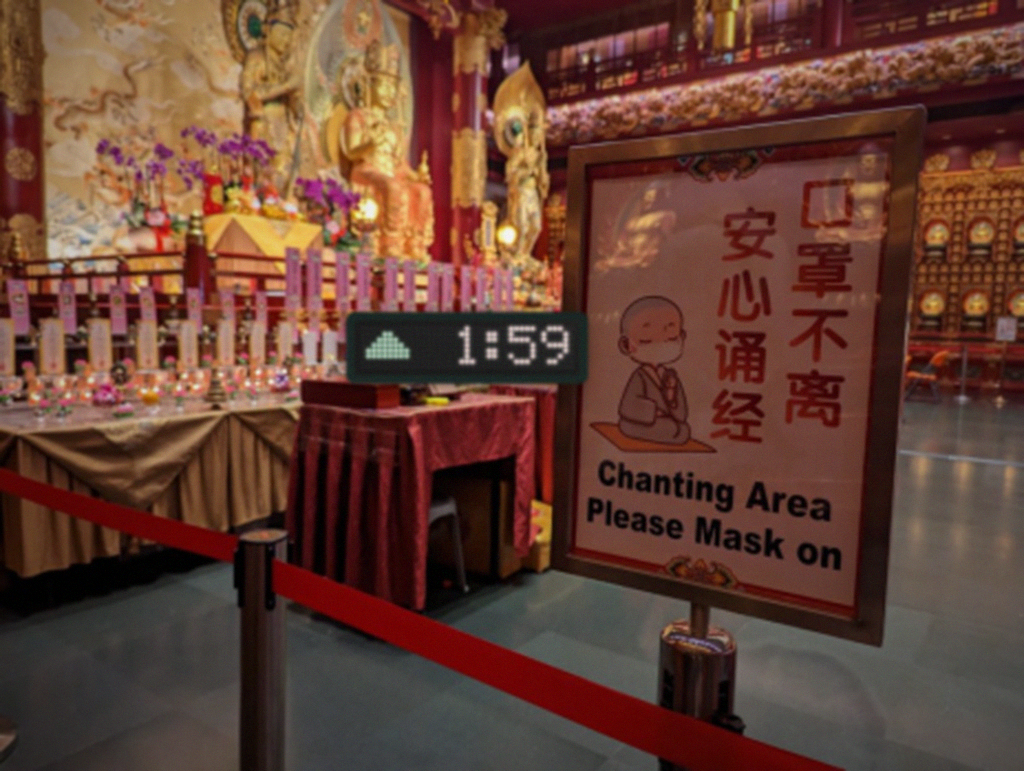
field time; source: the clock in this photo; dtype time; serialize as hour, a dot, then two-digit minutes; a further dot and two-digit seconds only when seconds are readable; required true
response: 1.59
